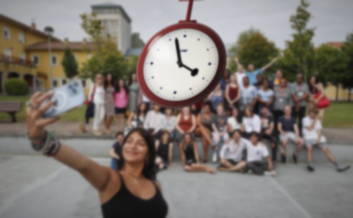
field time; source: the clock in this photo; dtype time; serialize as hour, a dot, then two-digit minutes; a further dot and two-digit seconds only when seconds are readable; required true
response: 3.57
